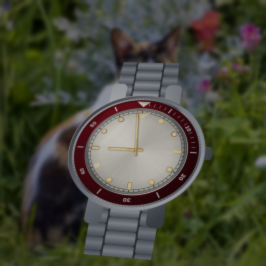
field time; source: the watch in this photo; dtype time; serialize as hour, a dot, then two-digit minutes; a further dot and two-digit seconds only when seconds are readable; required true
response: 8.59
